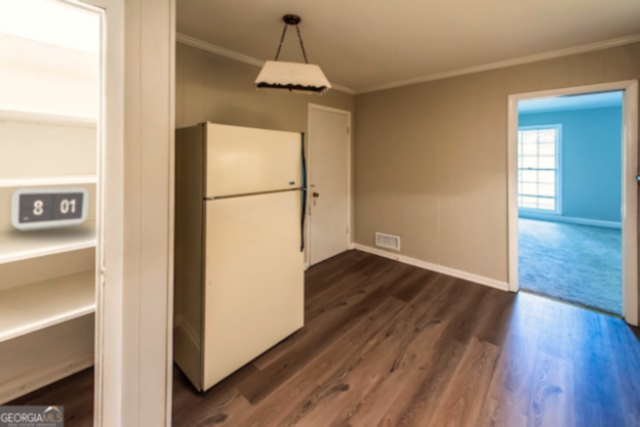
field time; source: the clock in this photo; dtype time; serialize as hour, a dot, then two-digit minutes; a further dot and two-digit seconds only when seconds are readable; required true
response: 8.01
